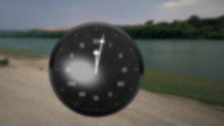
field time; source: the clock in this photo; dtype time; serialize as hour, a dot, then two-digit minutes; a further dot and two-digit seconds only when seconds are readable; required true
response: 12.02
